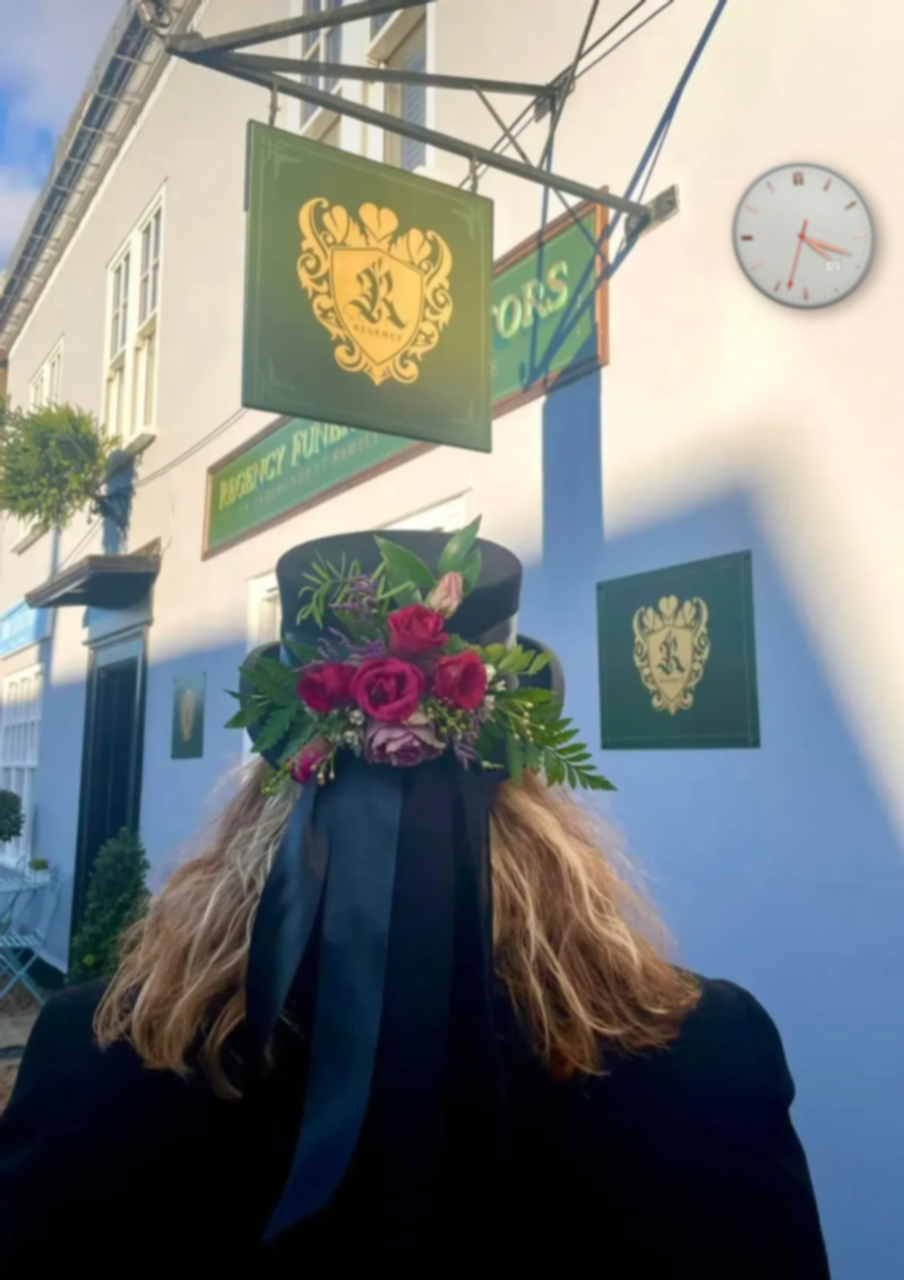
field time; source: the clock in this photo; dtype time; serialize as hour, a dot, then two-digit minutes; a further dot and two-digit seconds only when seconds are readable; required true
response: 4.18.33
